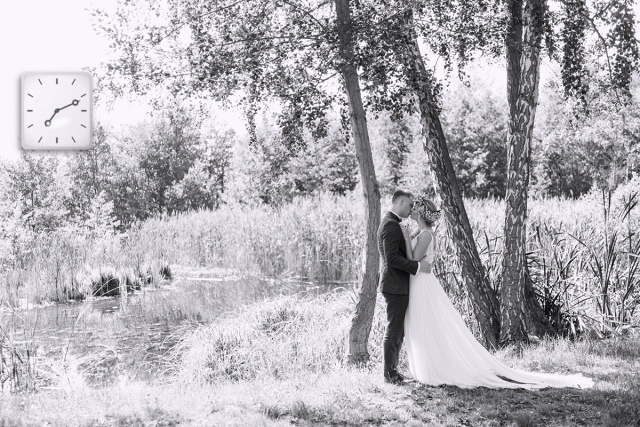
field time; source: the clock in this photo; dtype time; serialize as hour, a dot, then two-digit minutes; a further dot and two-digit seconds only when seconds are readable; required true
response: 7.11
